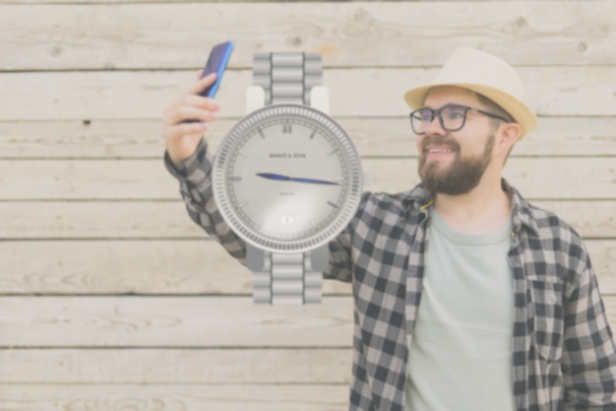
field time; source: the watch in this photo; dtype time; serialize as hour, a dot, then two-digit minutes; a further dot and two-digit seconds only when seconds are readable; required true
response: 9.16
